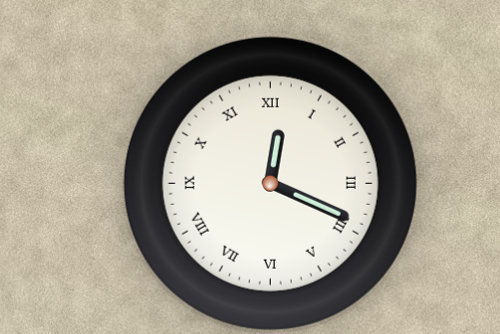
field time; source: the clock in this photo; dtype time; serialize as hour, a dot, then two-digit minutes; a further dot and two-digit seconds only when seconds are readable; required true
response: 12.19
